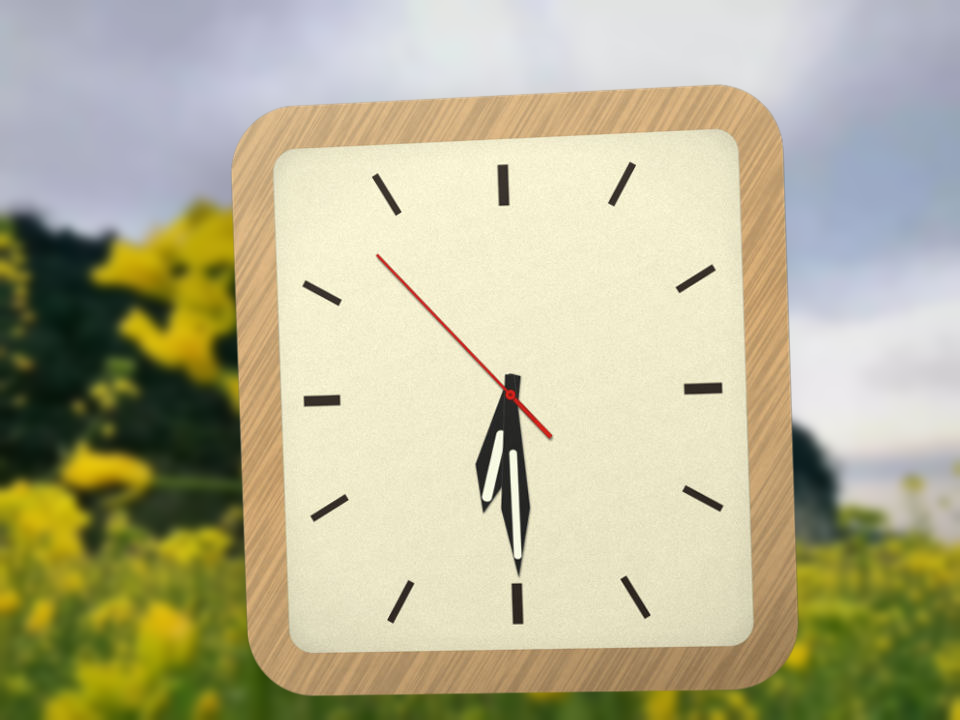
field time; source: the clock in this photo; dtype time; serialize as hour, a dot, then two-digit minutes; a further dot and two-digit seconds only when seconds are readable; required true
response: 6.29.53
